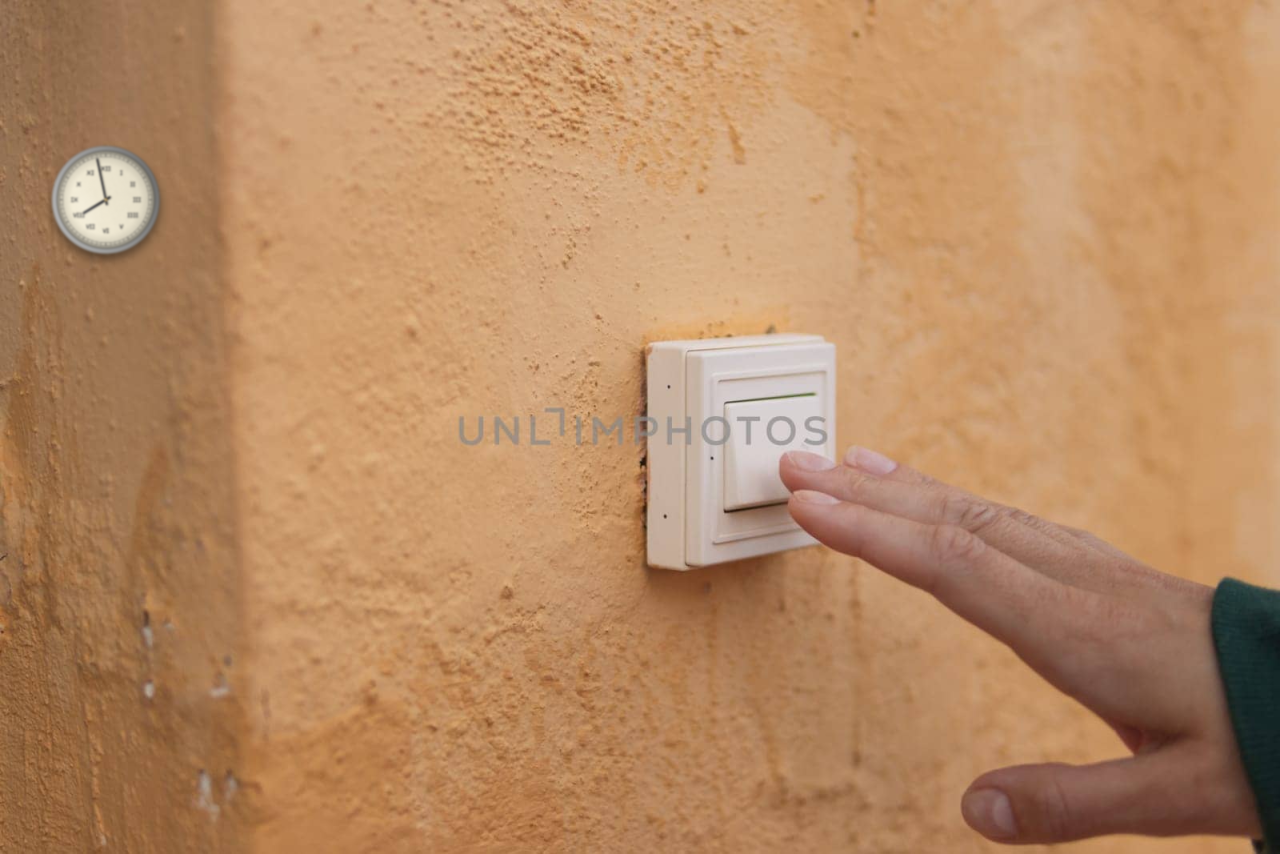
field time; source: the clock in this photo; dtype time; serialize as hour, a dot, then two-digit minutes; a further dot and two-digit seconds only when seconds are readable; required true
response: 7.58
